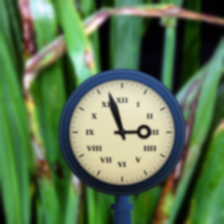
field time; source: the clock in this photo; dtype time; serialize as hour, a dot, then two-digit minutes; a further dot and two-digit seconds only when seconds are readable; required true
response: 2.57
